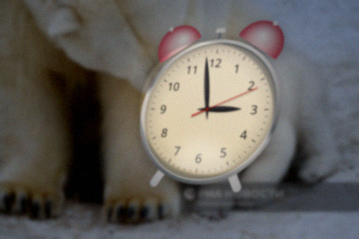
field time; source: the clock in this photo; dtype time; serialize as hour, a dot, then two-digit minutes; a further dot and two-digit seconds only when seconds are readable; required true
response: 2.58.11
